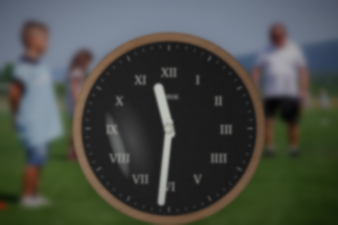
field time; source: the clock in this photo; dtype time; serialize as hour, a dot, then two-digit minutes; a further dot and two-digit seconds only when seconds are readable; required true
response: 11.31
